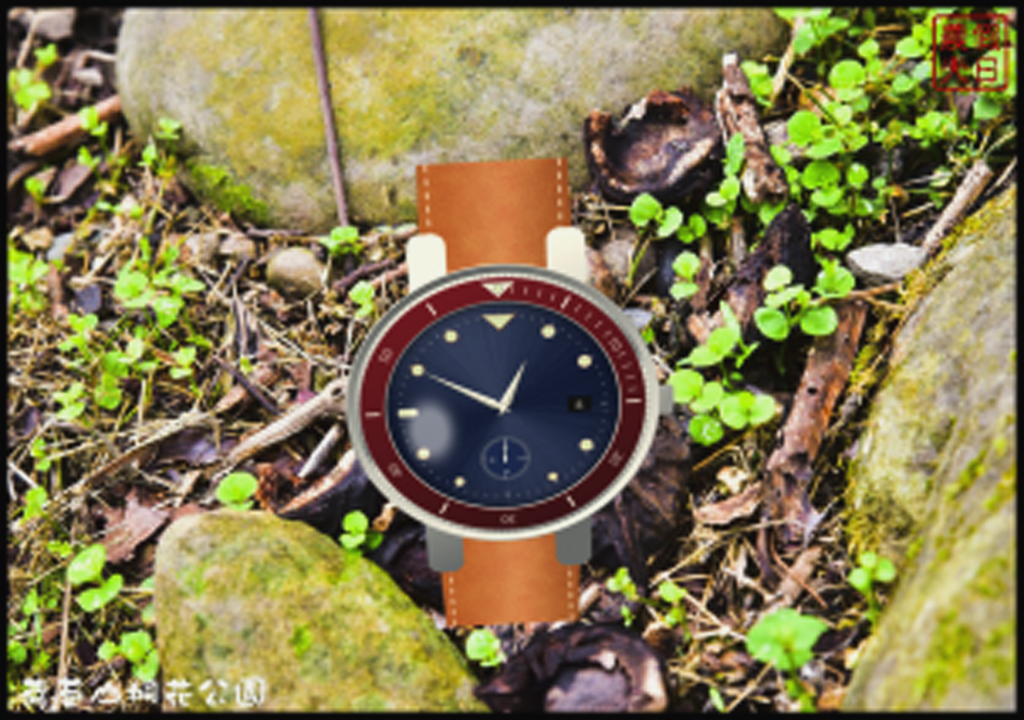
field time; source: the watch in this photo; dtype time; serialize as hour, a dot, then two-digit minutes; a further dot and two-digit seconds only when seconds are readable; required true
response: 12.50
